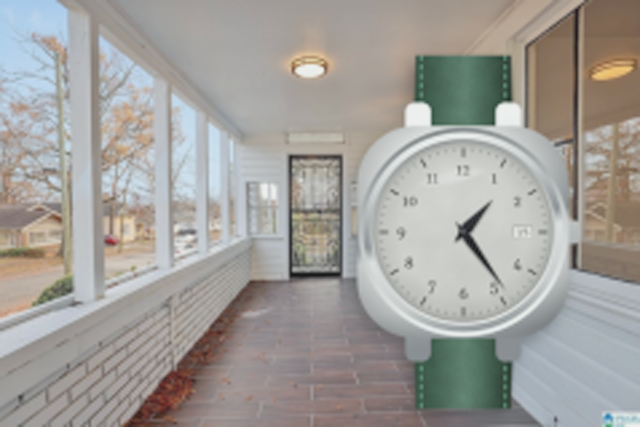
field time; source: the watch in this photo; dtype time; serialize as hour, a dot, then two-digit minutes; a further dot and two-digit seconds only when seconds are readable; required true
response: 1.24
